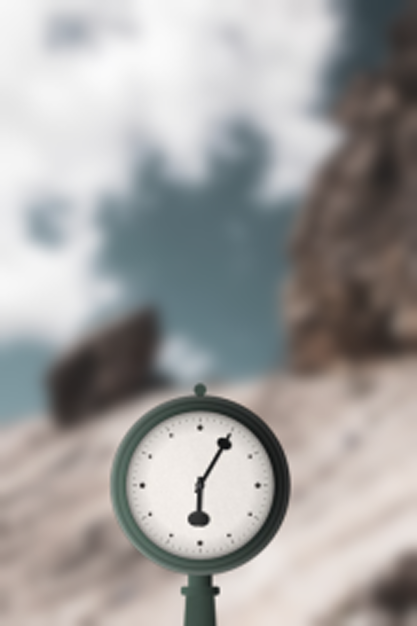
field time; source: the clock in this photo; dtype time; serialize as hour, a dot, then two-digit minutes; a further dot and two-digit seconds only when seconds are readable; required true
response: 6.05
